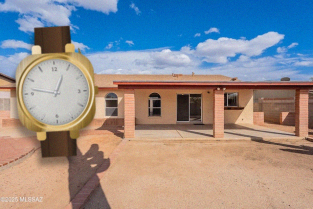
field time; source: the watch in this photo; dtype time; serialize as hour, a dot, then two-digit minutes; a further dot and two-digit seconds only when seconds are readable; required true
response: 12.47
